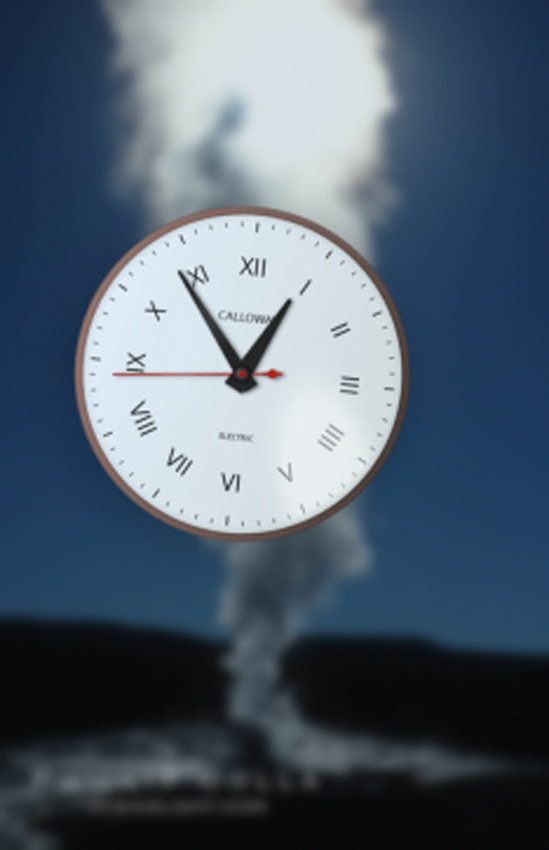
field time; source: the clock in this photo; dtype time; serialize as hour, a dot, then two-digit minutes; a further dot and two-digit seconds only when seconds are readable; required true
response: 12.53.44
